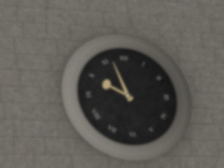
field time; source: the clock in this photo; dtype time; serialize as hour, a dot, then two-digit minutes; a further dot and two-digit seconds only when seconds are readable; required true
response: 9.57
